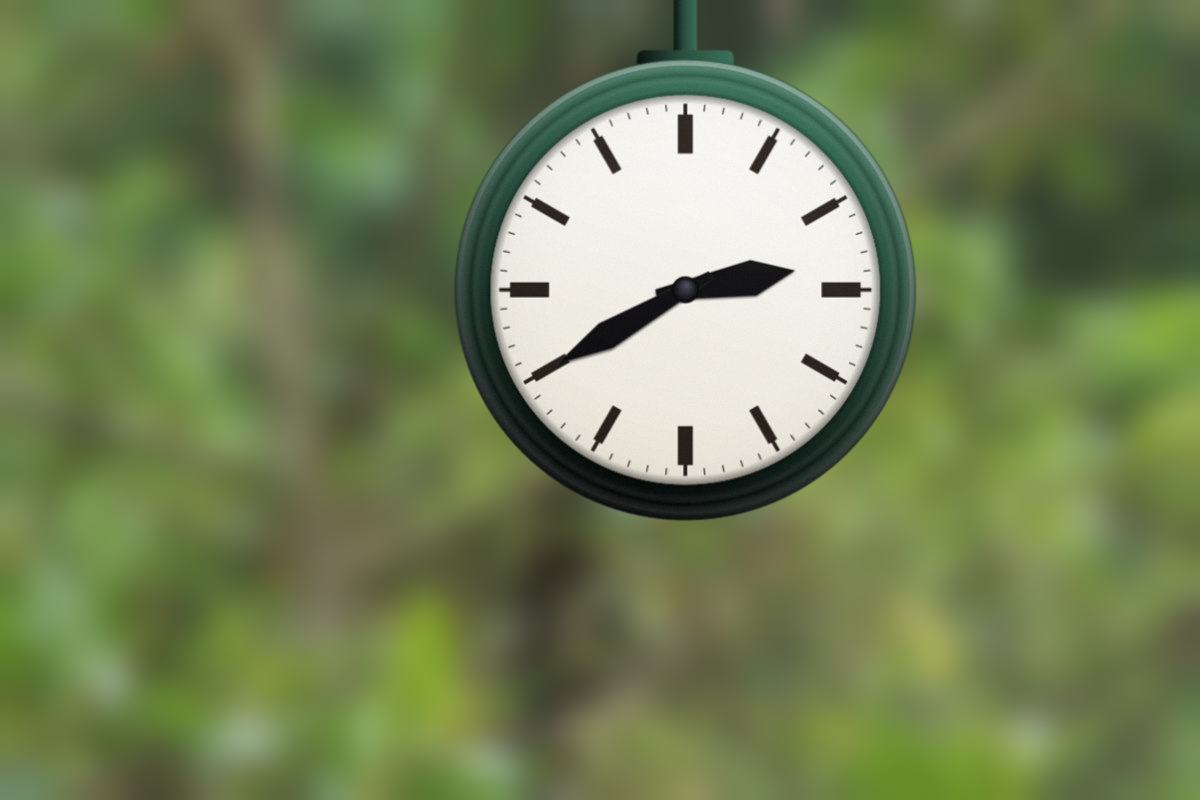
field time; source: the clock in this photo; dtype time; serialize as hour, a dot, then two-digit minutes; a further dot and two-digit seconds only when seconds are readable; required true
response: 2.40
